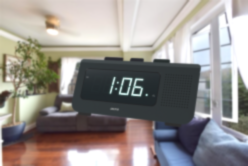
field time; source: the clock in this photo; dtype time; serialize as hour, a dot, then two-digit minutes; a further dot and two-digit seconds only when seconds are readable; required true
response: 1.06
